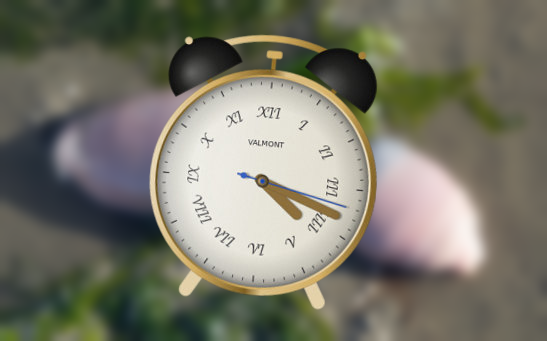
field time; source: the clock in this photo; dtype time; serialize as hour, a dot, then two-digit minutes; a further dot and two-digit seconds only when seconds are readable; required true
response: 4.18.17
